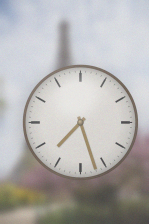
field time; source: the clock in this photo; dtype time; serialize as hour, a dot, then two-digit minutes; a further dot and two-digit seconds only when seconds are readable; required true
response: 7.27
